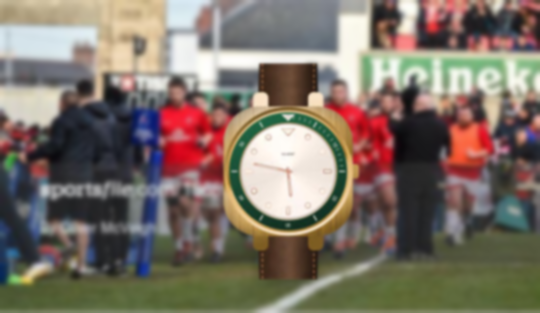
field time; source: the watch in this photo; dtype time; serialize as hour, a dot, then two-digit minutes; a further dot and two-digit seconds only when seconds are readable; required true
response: 5.47
